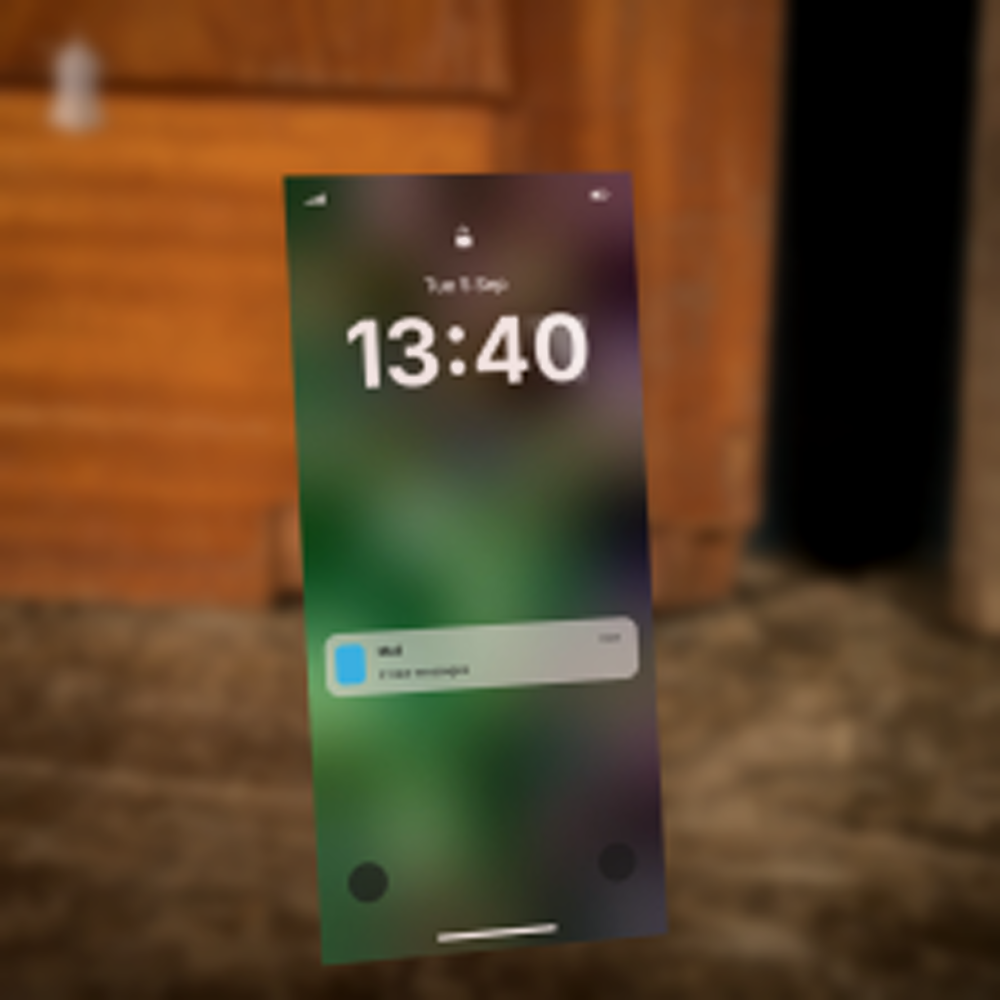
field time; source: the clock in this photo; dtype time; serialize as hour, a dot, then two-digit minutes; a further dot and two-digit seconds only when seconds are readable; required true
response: 13.40
